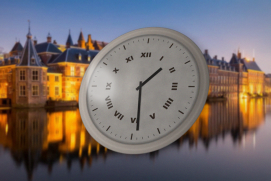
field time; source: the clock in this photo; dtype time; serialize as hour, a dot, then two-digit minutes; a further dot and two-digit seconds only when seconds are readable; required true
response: 1.29
